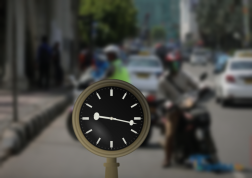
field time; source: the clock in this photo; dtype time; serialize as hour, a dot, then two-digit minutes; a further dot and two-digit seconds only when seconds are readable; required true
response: 9.17
